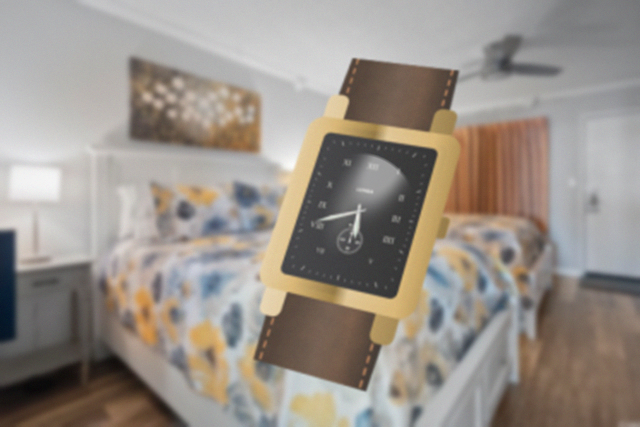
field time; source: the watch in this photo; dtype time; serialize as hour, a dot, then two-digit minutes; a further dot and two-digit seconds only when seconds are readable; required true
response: 5.41
